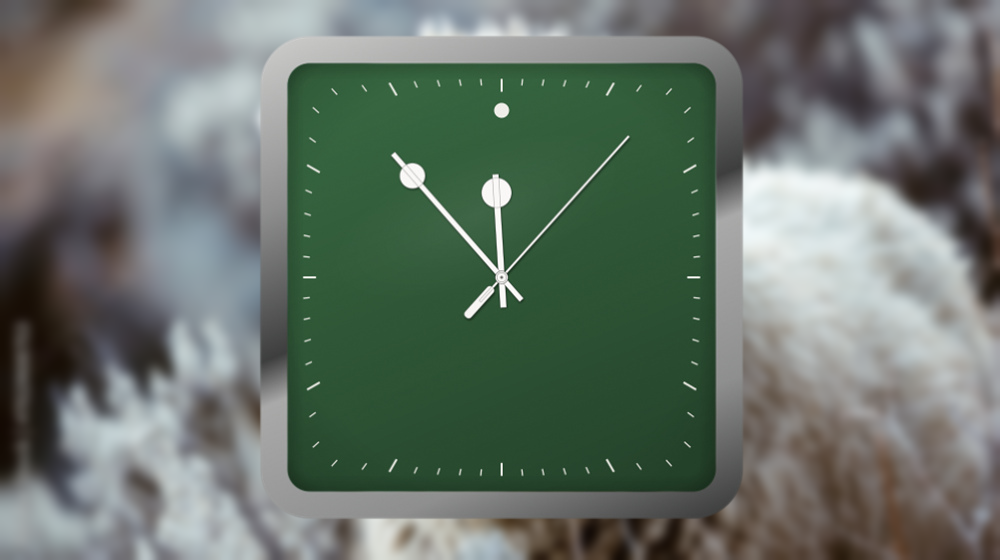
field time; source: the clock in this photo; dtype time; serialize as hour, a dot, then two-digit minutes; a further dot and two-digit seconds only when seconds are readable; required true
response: 11.53.07
